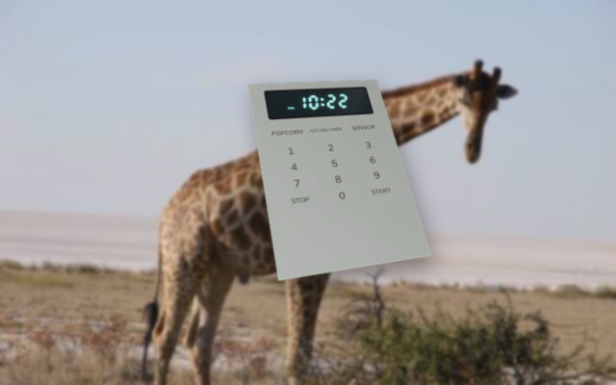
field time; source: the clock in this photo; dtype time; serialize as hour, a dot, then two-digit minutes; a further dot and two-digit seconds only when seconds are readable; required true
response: 10.22
